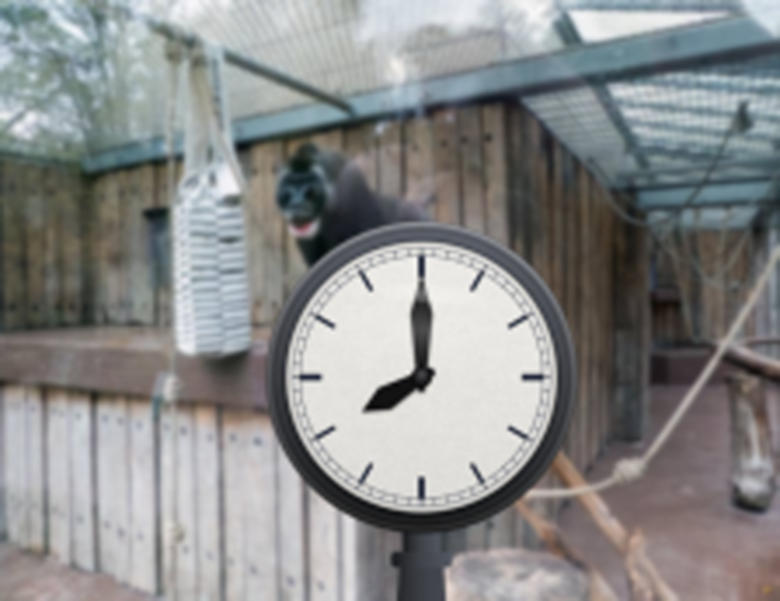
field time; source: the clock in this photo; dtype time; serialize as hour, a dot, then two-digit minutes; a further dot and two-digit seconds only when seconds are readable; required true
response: 8.00
